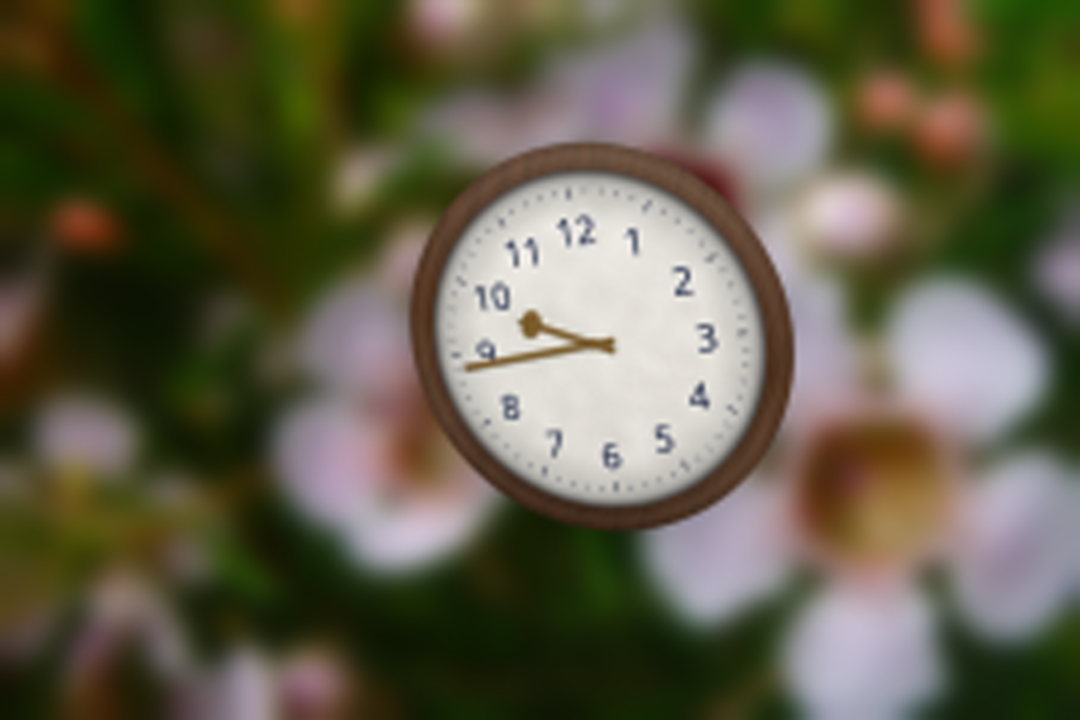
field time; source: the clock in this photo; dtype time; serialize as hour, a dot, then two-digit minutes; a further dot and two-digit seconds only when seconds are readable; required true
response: 9.44
